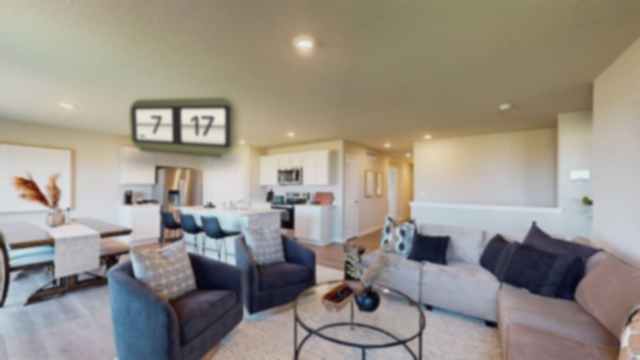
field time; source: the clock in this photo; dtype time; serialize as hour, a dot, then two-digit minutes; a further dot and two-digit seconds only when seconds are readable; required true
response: 7.17
